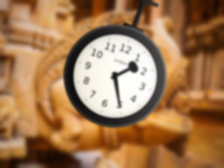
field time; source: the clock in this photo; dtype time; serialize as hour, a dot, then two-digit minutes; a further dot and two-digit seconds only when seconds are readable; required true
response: 1.25
